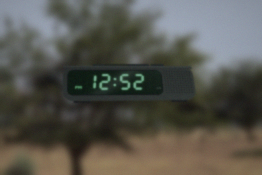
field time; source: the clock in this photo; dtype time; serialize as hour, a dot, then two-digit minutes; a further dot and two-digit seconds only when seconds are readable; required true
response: 12.52
